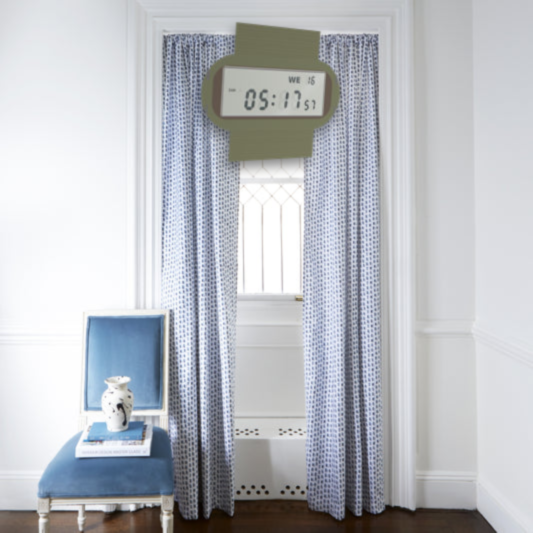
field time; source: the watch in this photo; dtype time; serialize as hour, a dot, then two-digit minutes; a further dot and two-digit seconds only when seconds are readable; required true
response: 5.17.57
